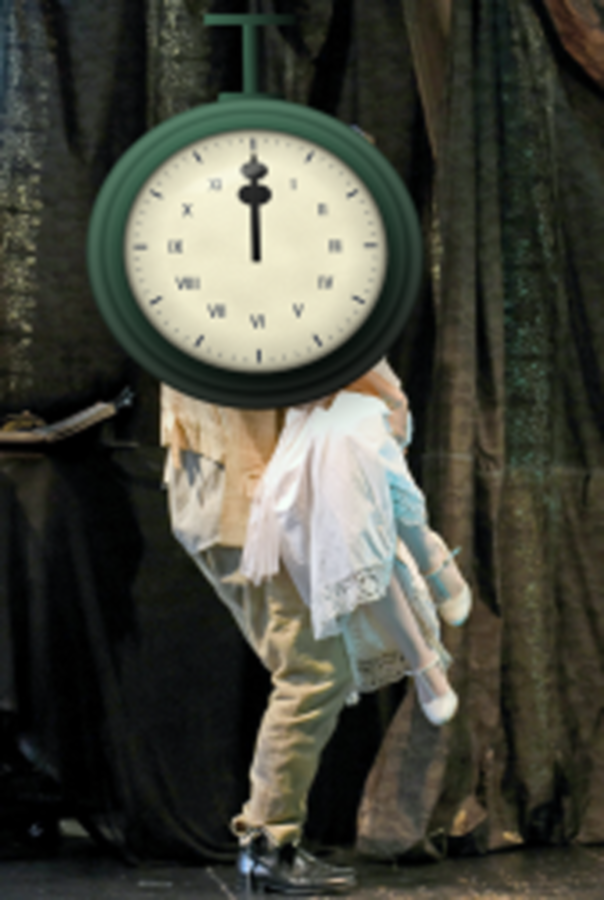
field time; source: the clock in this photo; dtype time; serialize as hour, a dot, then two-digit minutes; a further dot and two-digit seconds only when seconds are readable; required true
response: 12.00
